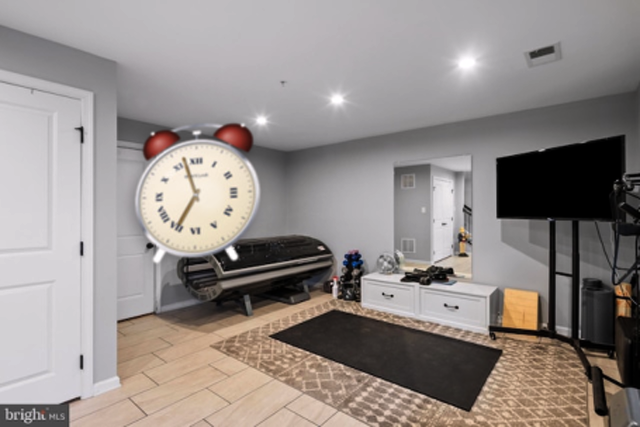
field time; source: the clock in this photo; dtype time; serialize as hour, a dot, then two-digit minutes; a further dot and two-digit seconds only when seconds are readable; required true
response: 6.57
